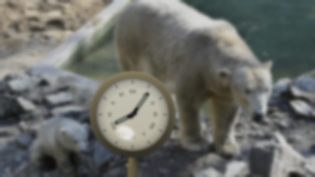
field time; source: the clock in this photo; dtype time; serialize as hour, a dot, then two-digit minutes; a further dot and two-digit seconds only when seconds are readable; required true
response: 8.06
